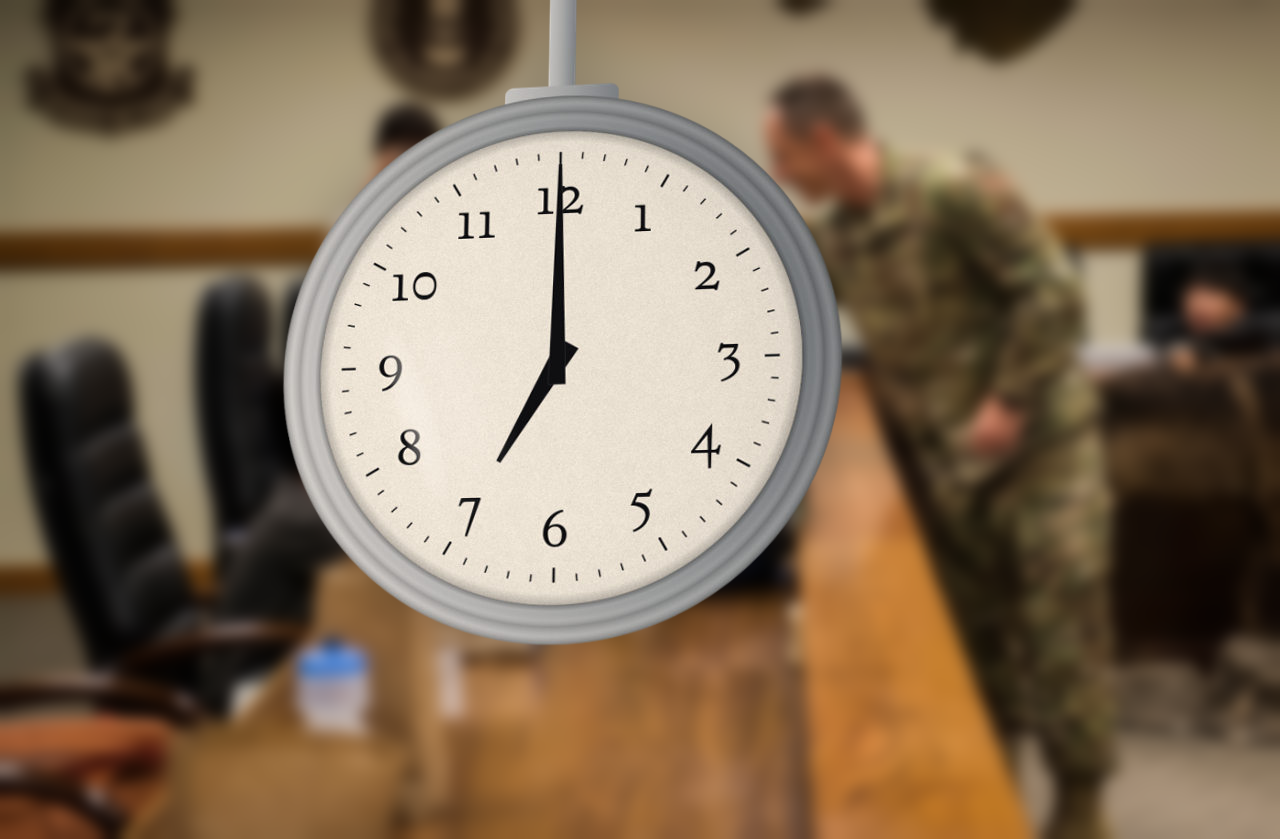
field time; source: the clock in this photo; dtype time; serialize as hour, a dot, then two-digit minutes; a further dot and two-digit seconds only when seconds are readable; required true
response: 7.00
